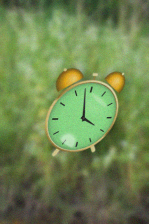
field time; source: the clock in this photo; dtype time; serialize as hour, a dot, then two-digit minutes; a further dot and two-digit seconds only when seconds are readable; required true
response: 3.58
